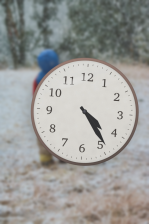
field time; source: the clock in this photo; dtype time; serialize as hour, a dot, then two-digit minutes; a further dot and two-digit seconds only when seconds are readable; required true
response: 4.24
